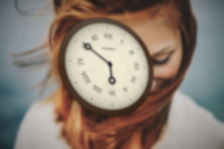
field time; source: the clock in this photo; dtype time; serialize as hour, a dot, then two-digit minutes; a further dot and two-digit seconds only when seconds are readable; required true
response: 5.51
